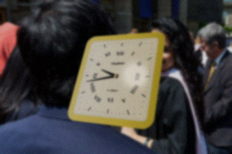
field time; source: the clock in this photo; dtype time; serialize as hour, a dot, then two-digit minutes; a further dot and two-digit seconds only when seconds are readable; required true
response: 9.43
